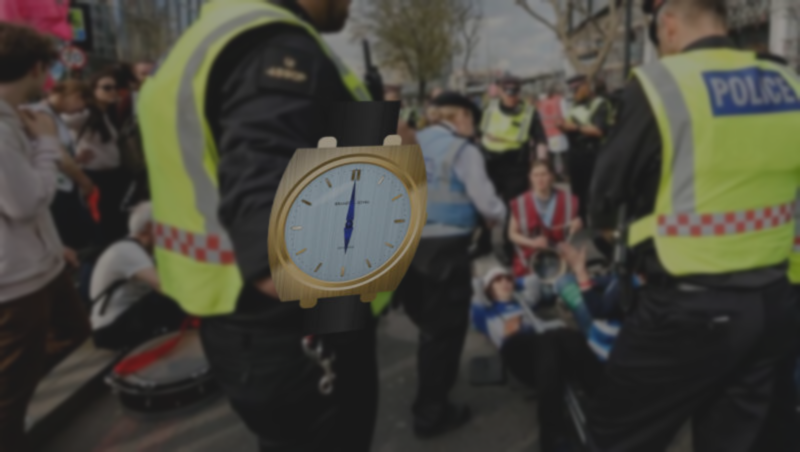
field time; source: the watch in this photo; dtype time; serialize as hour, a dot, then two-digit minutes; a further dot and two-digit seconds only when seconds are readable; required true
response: 6.00
